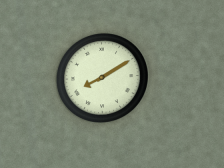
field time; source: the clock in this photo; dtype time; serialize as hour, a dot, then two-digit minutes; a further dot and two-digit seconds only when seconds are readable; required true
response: 8.10
